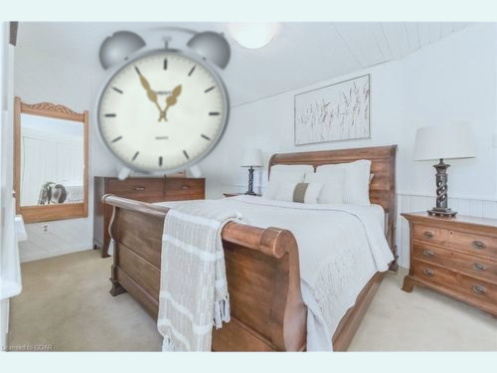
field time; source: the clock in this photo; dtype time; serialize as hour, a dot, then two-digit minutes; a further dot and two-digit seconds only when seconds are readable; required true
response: 12.55
